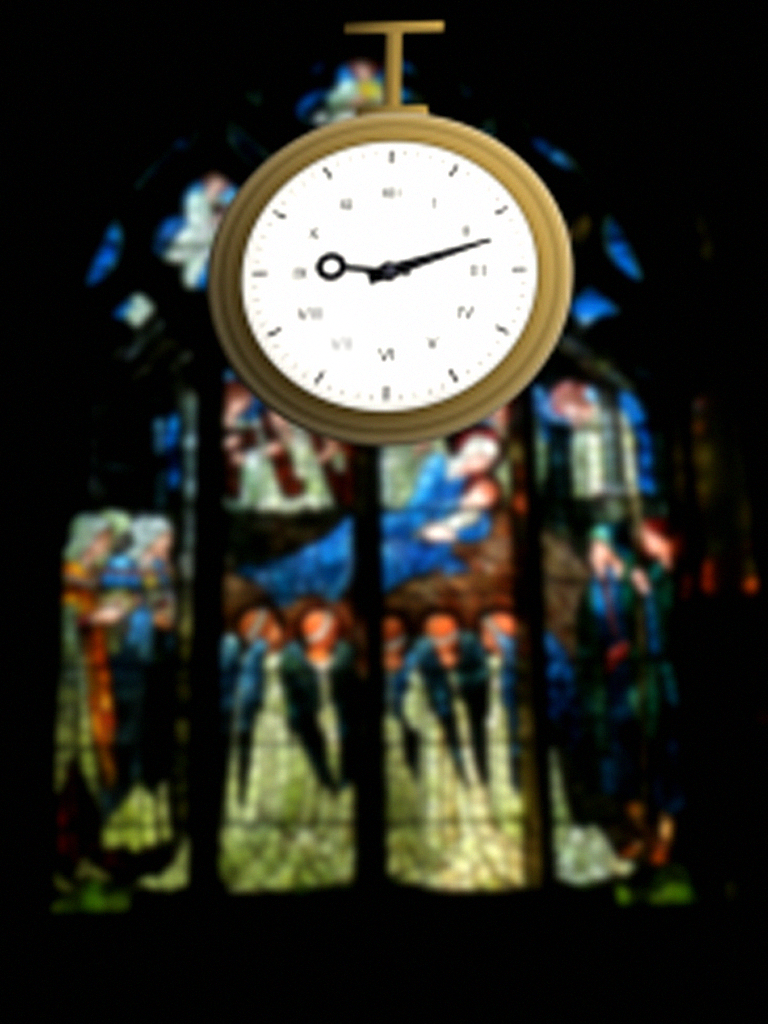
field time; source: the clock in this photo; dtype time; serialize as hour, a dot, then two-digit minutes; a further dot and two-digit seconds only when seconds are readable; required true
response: 9.12
